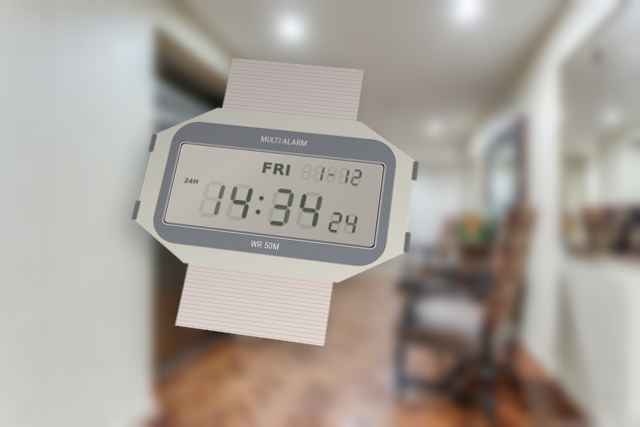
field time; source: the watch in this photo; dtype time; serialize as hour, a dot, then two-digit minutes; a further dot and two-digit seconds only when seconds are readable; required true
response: 14.34.24
